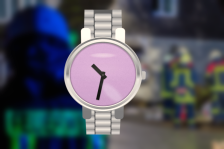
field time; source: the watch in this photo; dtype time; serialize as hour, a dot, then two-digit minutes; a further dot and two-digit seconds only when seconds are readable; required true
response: 10.32
